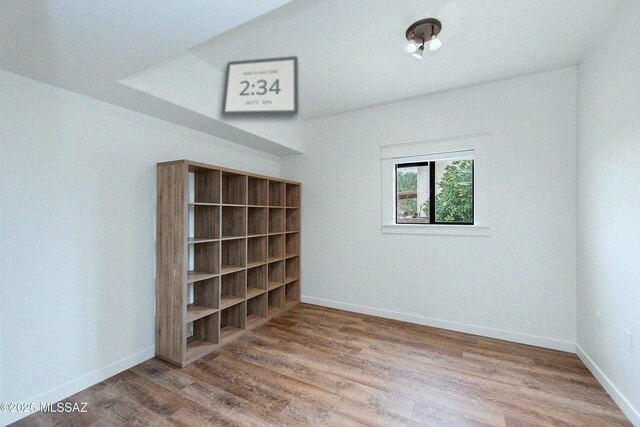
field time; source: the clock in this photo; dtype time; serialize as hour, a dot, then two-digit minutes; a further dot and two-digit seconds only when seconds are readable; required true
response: 2.34
